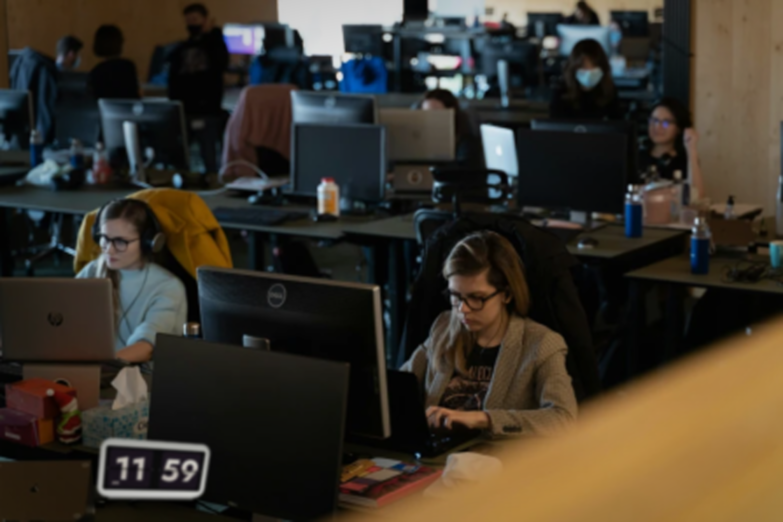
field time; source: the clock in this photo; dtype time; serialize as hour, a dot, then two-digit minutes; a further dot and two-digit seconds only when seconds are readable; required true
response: 11.59
